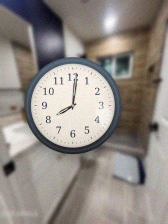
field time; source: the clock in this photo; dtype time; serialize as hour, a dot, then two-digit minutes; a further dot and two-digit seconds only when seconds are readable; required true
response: 8.01
